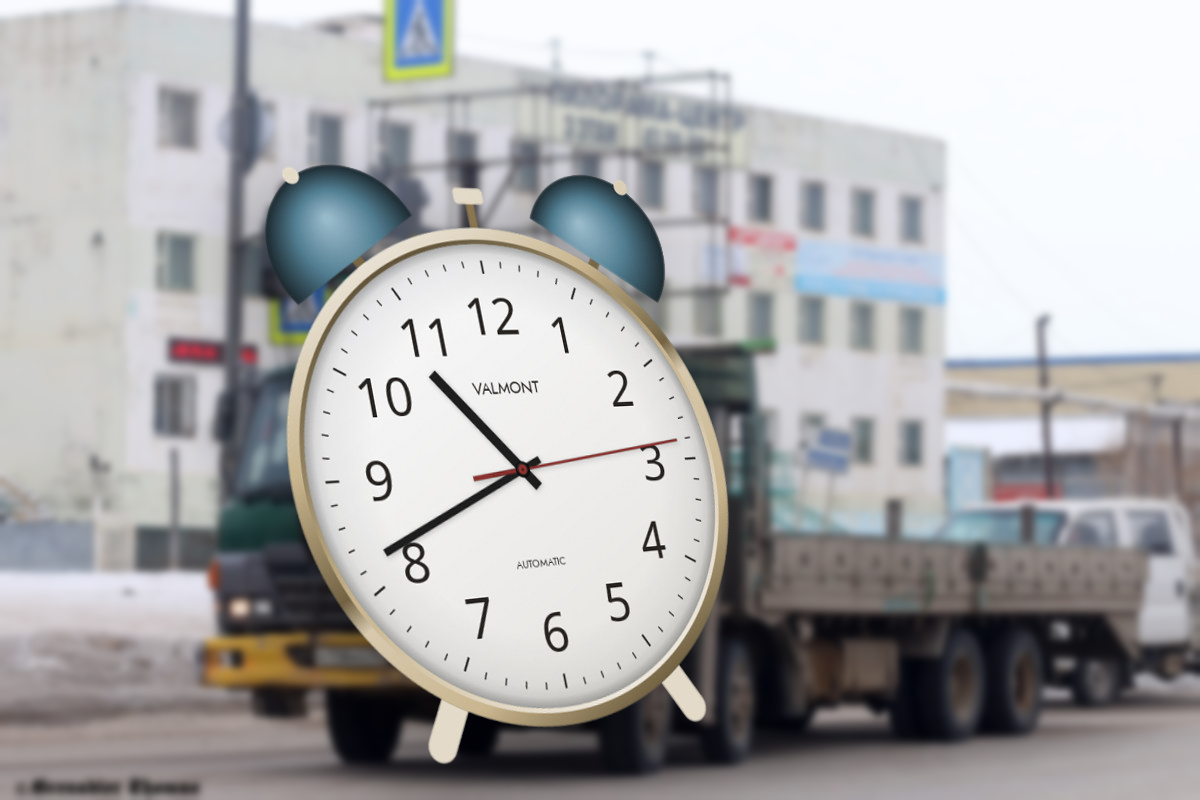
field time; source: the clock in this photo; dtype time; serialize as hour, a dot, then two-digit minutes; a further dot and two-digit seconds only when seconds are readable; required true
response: 10.41.14
